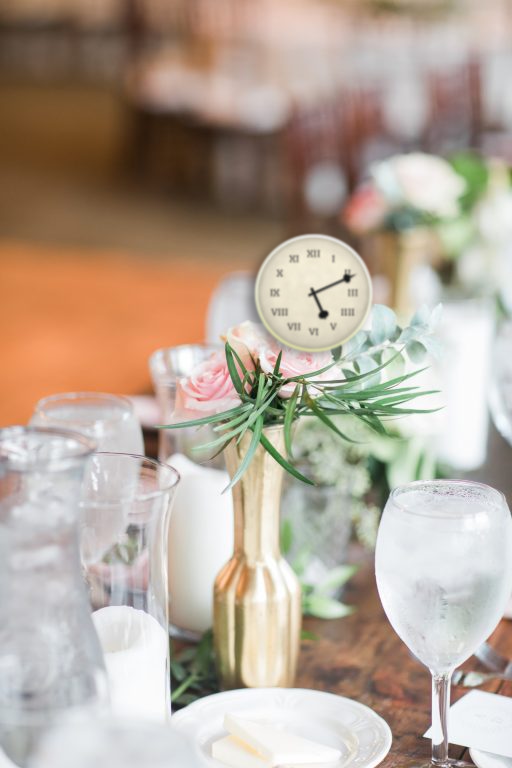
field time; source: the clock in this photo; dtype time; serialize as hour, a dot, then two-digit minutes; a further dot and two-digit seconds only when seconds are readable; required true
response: 5.11
